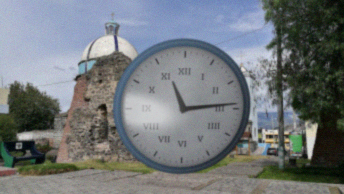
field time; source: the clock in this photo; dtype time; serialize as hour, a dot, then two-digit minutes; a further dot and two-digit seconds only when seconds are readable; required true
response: 11.14
